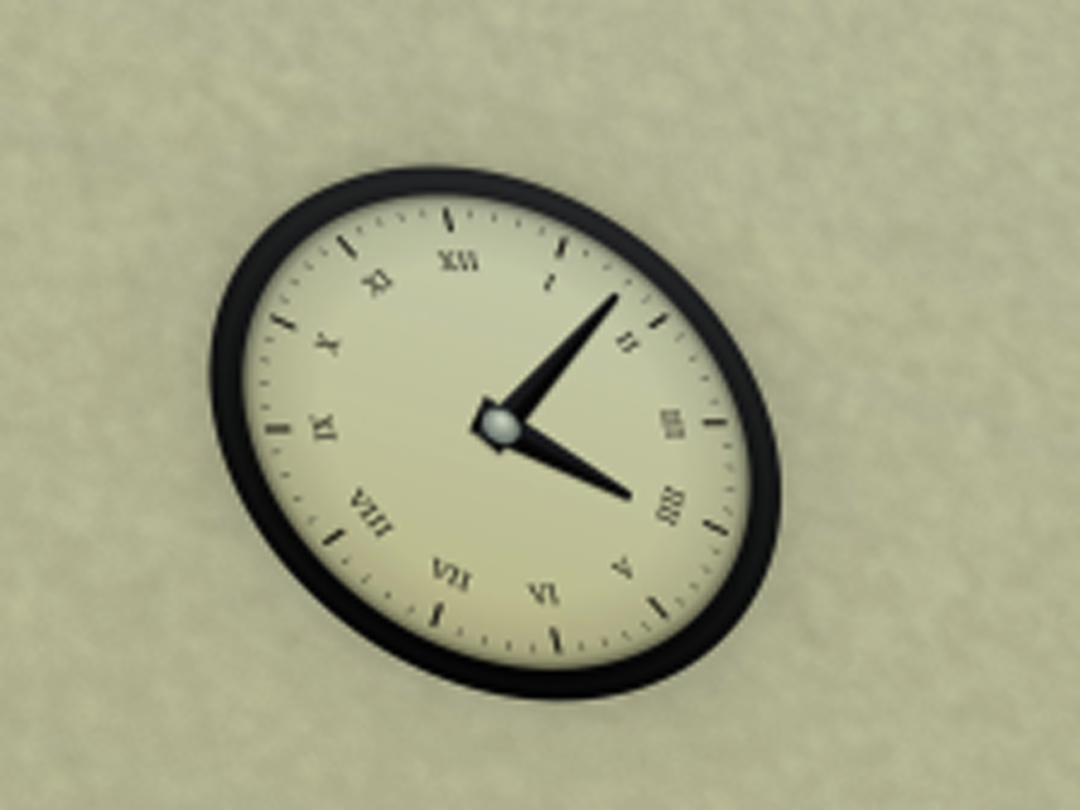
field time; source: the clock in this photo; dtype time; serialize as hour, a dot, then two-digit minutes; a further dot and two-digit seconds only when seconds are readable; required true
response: 4.08
